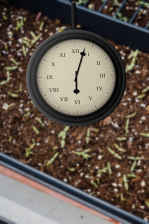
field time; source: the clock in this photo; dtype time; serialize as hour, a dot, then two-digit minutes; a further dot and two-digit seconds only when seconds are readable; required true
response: 6.03
